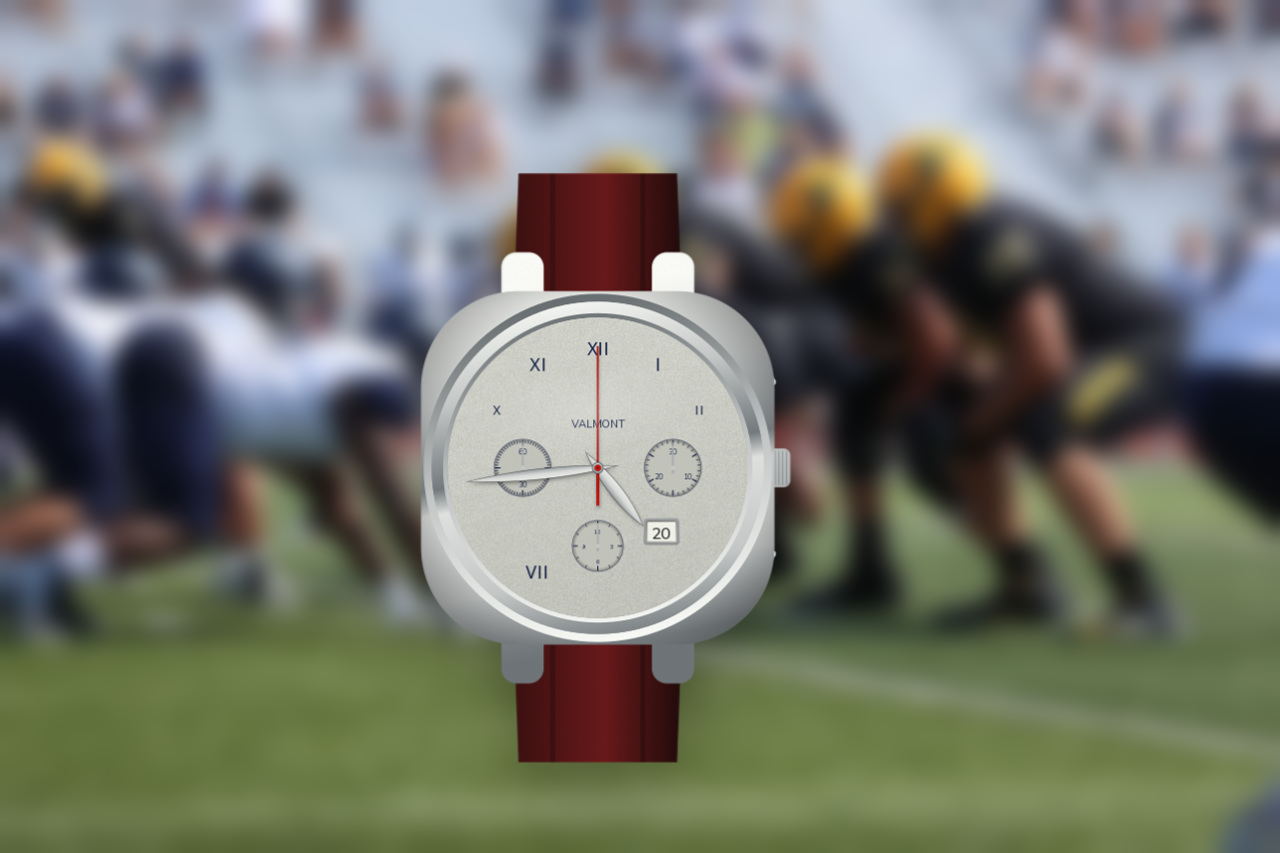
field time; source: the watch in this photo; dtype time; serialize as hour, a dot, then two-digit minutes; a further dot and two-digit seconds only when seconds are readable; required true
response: 4.44
